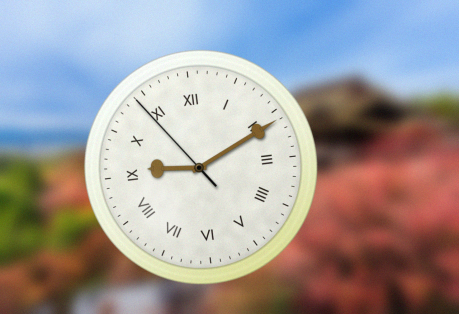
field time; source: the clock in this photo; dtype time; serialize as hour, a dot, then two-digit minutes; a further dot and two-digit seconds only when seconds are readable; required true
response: 9.10.54
